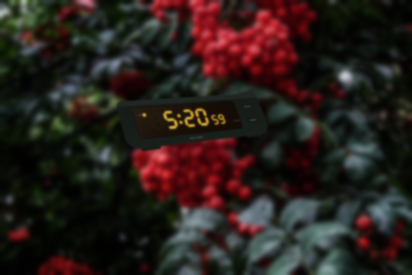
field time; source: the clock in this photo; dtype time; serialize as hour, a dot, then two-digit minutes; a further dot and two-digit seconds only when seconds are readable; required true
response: 5.20
